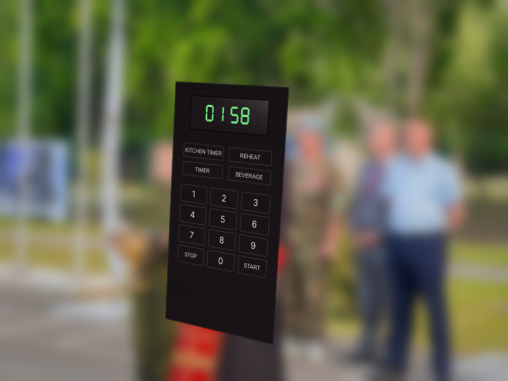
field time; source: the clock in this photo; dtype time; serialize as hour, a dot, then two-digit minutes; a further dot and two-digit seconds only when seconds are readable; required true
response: 1.58
